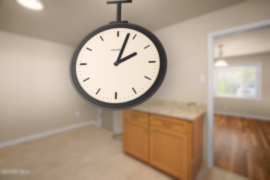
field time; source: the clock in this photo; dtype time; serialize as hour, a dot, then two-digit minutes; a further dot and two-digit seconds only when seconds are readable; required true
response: 2.03
